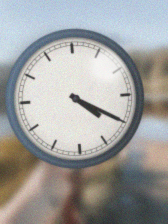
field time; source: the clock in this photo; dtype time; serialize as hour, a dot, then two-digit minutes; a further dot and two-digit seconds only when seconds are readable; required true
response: 4.20
